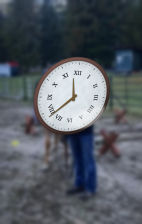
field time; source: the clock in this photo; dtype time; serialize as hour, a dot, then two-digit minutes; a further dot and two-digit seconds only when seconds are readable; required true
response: 11.38
